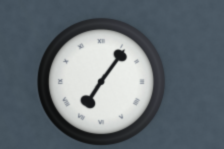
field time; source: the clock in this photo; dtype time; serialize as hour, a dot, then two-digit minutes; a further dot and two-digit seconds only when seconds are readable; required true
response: 7.06
